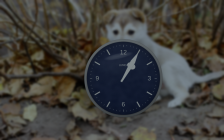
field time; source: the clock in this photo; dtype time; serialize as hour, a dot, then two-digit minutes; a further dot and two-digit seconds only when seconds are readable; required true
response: 1.05
